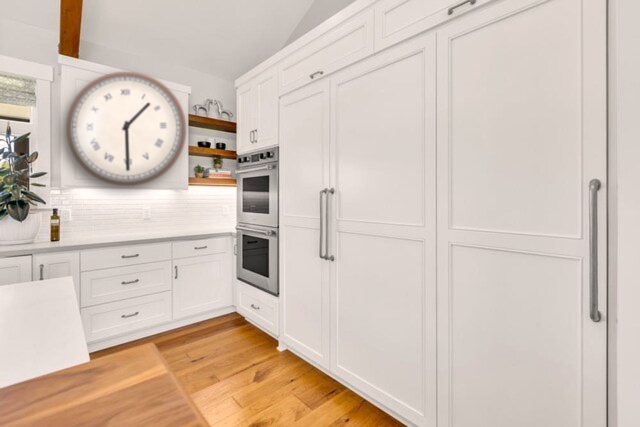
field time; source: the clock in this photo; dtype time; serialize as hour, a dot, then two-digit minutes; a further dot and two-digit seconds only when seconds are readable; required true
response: 1.30
